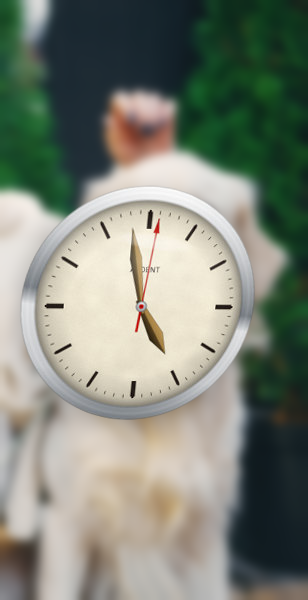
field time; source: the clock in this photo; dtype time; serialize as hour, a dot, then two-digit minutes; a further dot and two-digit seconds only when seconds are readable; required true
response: 4.58.01
